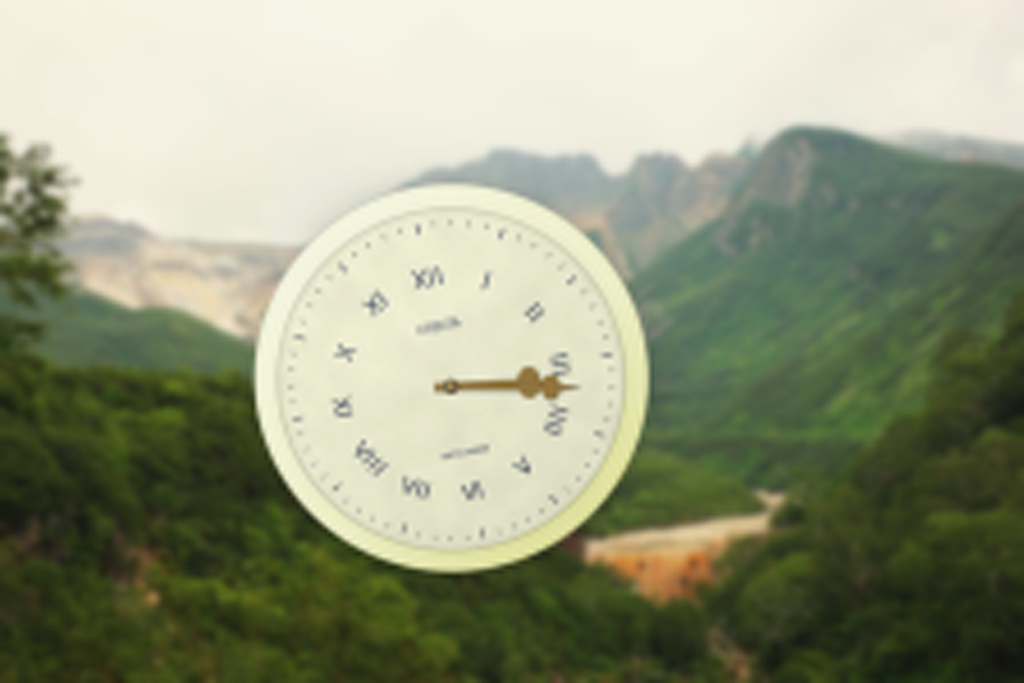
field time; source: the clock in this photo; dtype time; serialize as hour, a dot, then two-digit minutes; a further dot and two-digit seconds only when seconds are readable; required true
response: 3.17
